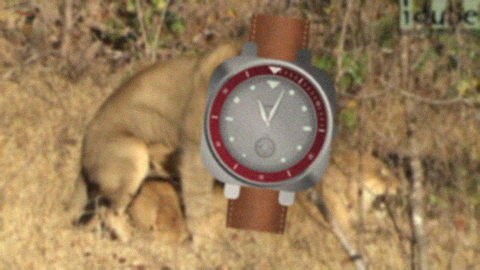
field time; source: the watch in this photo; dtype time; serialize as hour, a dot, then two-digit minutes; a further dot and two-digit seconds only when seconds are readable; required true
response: 11.03
